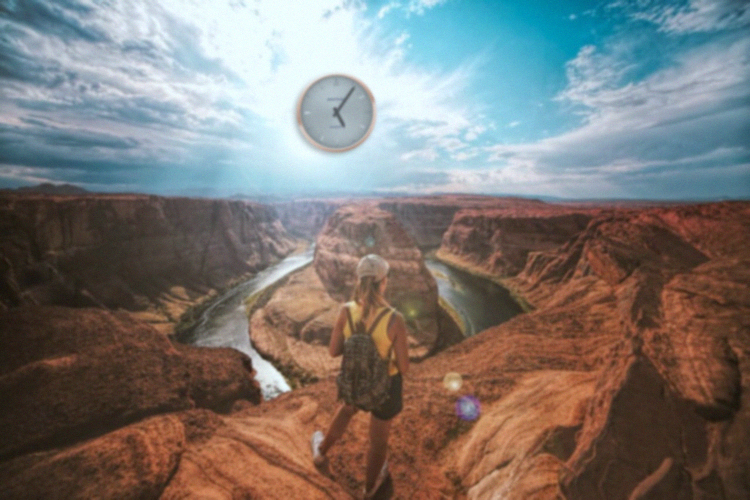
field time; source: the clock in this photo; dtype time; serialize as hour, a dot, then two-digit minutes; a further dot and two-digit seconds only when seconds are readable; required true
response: 5.06
